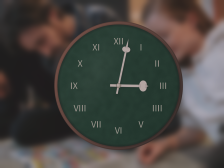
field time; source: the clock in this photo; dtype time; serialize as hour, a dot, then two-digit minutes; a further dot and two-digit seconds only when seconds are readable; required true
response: 3.02
